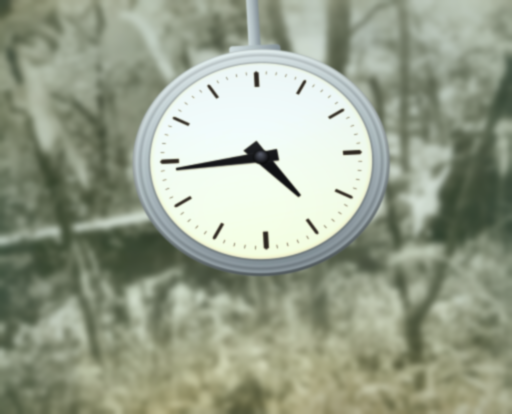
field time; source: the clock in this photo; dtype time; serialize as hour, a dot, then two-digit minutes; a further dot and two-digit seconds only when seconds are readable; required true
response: 4.44
